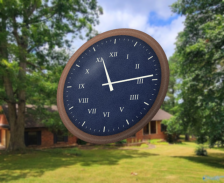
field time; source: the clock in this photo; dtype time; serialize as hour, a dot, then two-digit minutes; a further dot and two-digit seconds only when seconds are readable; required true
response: 11.14
